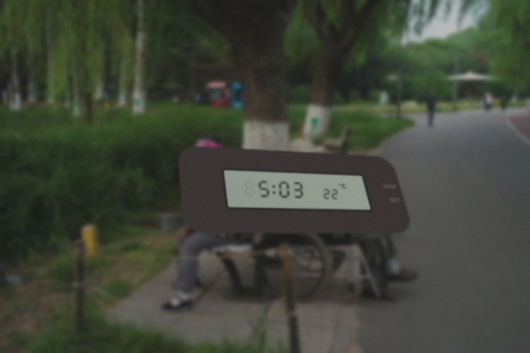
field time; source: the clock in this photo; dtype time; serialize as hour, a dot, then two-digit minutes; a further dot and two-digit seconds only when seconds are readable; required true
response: 5.03
